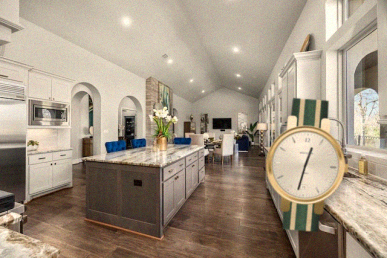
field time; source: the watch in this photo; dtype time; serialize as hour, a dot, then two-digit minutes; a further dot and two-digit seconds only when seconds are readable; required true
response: 12.32
